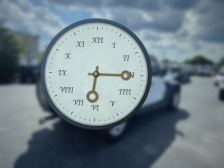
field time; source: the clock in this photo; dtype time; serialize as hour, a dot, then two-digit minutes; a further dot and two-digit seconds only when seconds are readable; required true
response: 6.15
